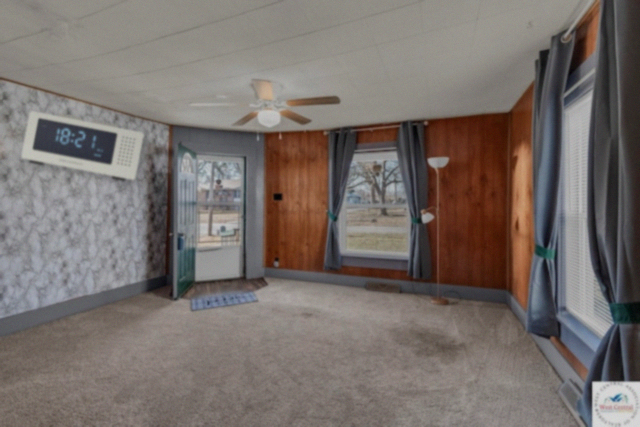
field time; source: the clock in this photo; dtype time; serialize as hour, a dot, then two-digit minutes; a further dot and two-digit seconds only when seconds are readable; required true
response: 18.21
